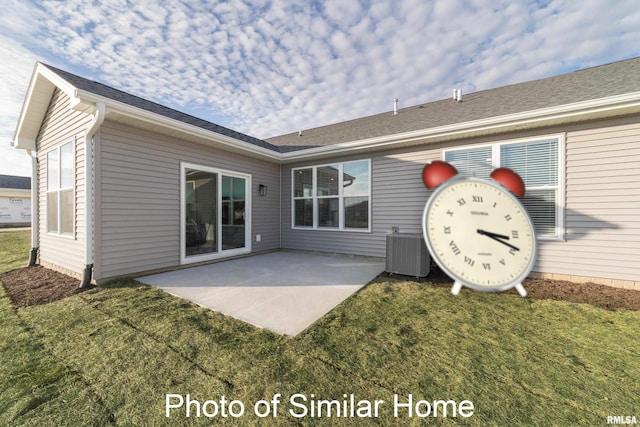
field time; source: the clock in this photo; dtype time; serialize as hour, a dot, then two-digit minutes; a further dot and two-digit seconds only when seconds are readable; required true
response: 3.19
